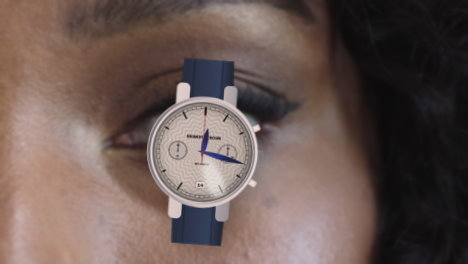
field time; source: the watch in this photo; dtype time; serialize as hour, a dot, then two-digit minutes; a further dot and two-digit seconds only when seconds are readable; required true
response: 12.17
